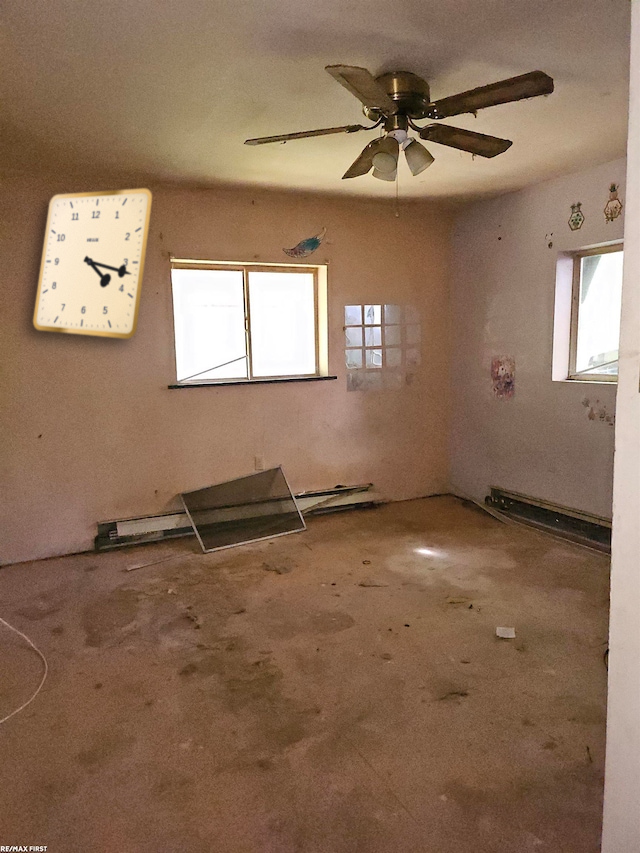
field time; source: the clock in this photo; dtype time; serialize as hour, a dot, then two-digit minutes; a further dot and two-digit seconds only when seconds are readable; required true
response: 4.17
